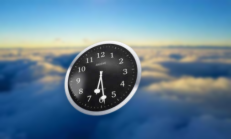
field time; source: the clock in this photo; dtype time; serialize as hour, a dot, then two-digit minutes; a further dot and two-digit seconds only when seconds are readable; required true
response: 6.29
